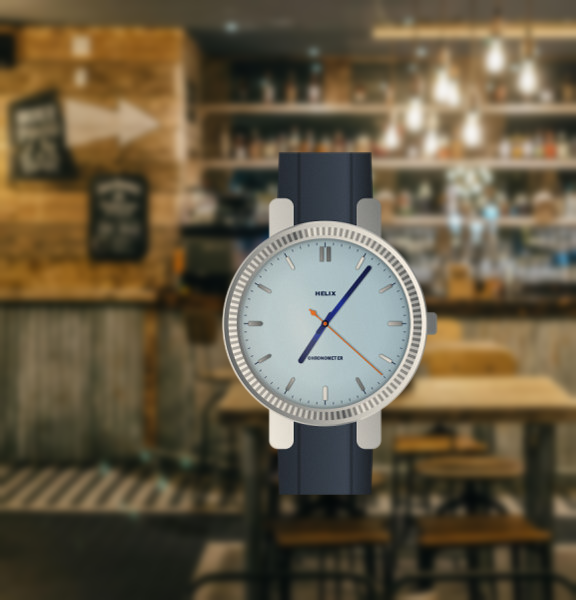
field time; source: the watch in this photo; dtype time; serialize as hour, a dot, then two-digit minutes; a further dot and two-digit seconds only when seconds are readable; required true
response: 7.06.22
